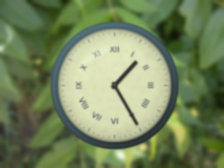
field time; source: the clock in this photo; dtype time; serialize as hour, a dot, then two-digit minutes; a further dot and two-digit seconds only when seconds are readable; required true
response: 1.25
